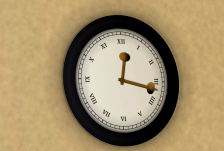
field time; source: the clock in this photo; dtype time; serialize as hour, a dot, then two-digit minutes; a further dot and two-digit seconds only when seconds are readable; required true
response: 12.17
